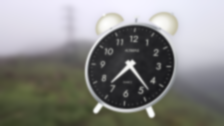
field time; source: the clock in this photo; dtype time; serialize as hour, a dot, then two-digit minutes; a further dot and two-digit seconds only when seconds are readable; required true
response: 7.23
